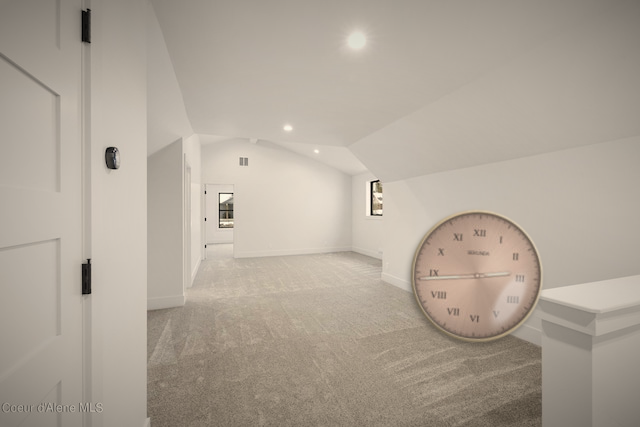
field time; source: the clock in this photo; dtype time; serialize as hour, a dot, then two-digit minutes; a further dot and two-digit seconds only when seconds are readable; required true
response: 2.44
